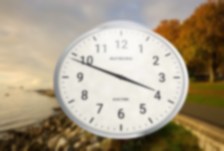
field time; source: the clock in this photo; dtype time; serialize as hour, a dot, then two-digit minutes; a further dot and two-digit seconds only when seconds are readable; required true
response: 3.49
